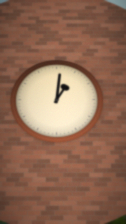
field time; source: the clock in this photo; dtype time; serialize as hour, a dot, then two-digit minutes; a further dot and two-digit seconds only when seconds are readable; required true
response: 1.01
